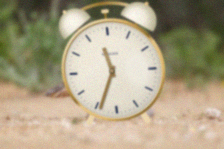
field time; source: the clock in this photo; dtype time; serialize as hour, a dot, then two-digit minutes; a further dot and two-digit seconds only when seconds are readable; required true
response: 11.34
